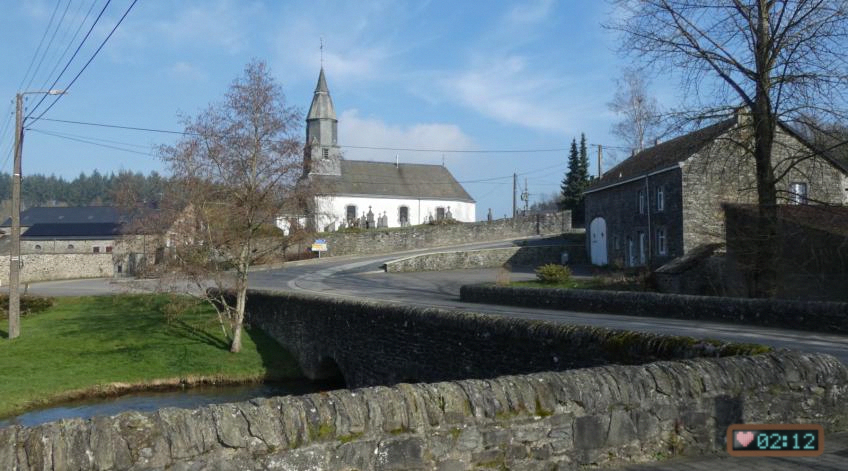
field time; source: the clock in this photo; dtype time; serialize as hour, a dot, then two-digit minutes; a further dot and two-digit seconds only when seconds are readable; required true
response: 2.12
